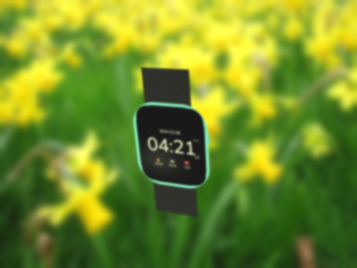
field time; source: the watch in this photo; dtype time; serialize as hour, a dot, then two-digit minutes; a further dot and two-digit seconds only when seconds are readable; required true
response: 4.21
